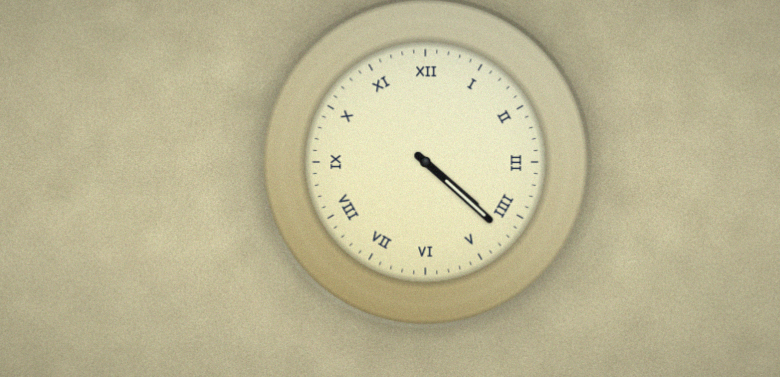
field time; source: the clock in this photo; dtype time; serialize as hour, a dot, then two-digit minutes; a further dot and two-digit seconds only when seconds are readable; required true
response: 4.22
